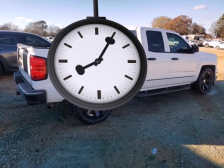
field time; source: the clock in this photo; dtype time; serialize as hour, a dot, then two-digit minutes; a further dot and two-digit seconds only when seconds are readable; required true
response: 8.05
